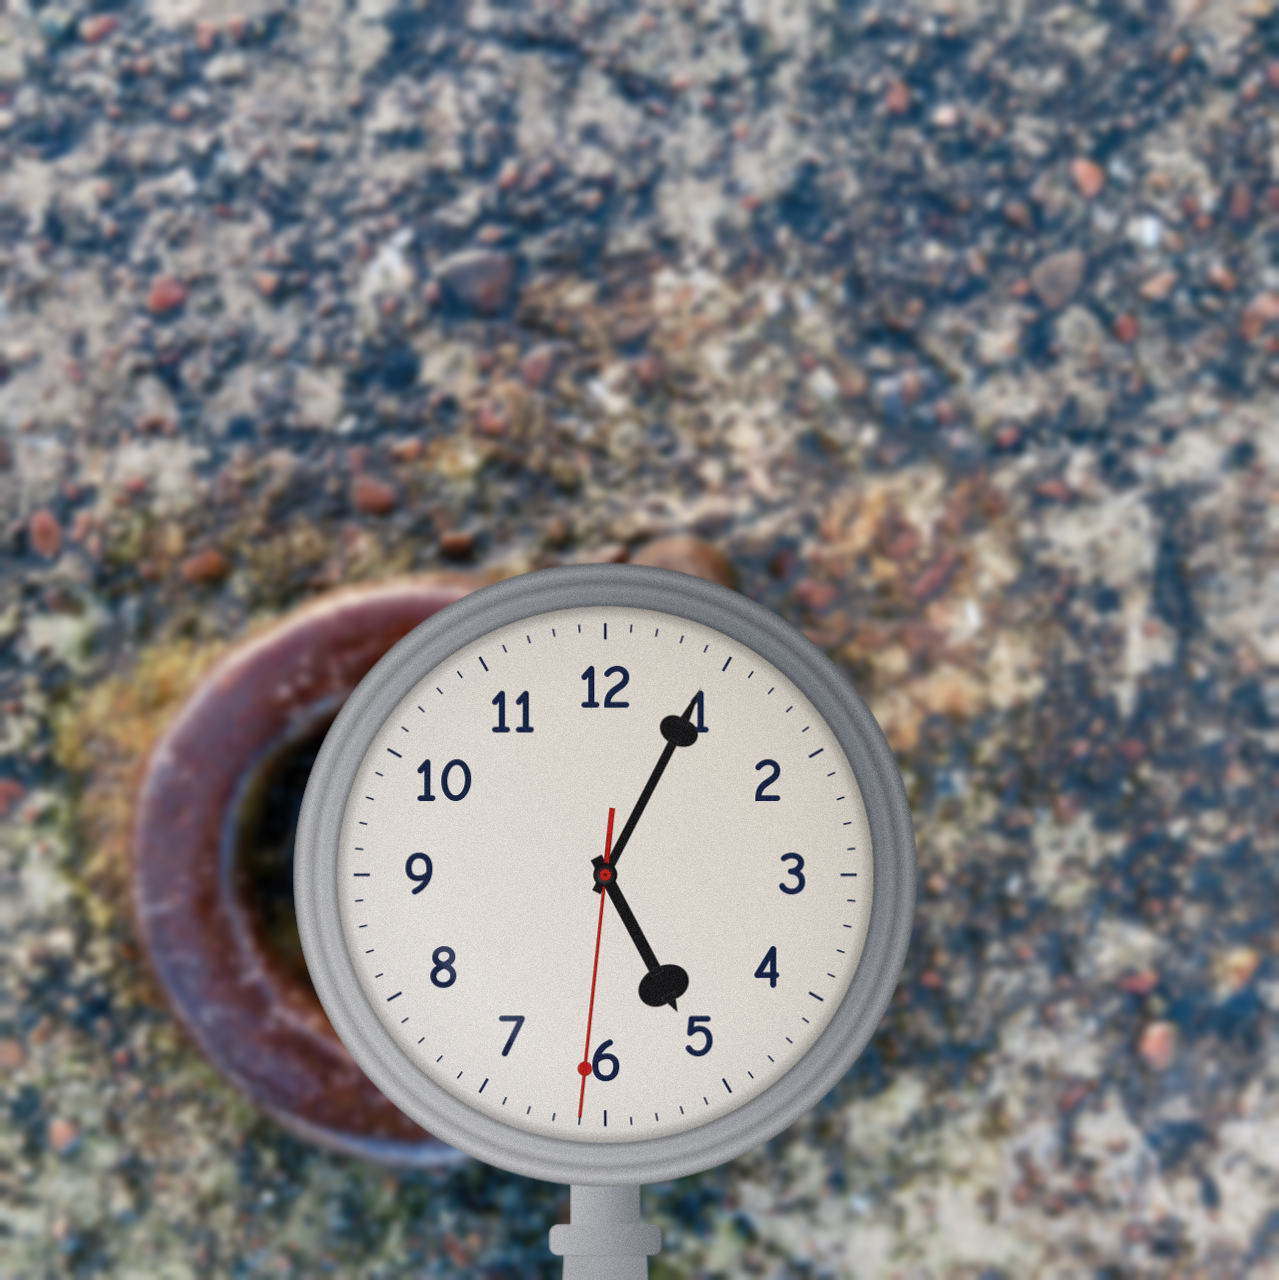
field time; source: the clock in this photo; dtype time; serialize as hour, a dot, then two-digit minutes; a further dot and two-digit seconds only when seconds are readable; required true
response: 5.04.31
